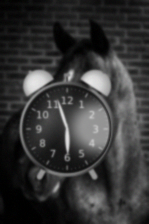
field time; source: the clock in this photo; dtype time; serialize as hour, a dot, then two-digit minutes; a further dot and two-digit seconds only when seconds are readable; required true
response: 5.57
